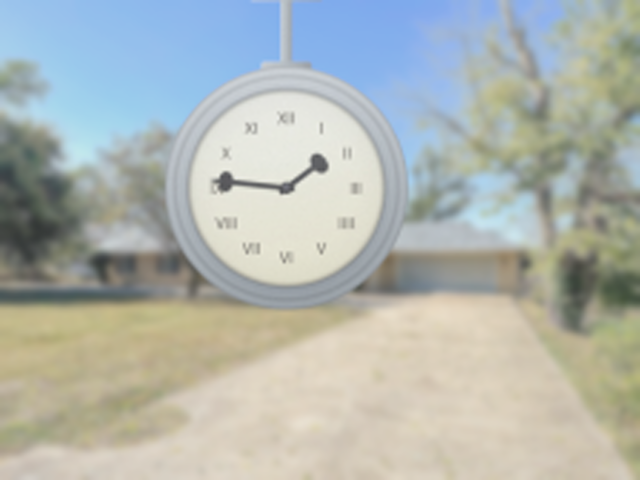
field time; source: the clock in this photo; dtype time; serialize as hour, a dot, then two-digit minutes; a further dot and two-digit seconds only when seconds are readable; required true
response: 1.46
